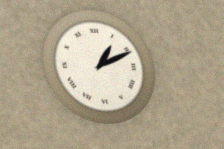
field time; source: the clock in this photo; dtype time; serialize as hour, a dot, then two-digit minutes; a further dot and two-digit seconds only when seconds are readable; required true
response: 1.11
